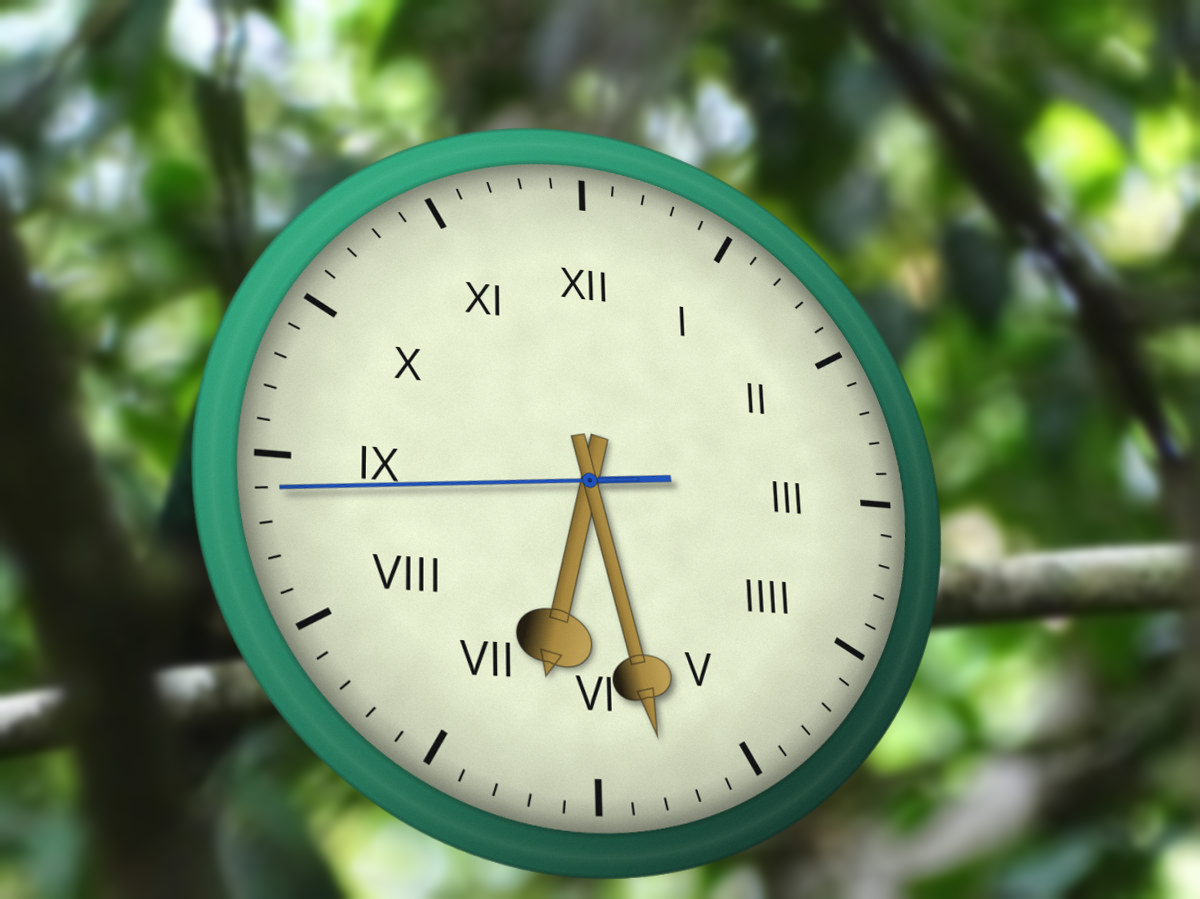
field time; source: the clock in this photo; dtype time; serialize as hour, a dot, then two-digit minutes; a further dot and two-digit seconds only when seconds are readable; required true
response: 6.27.44
